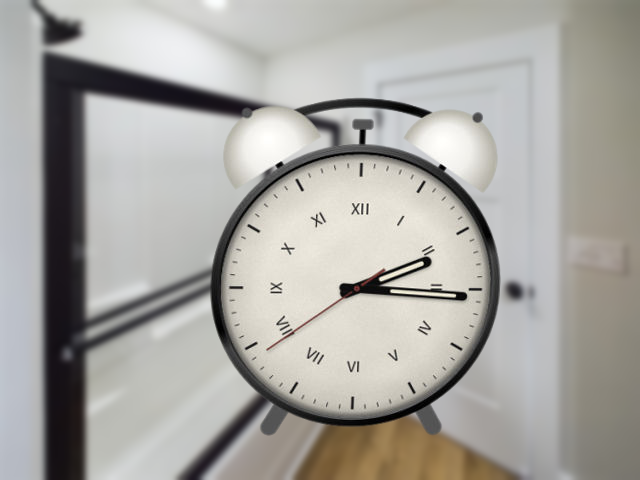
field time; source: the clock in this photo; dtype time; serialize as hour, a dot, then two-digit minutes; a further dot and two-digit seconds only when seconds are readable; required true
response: 2.15.39
